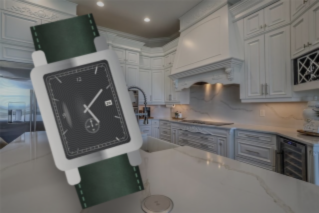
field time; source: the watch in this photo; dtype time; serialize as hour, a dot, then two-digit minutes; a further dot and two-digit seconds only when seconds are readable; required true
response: 5.09
